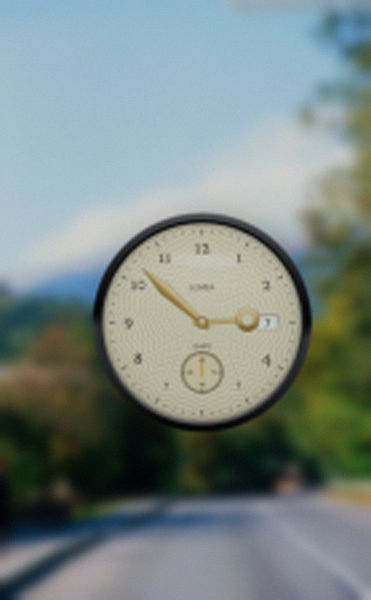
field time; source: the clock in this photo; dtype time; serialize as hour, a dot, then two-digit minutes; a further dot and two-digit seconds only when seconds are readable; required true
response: 2.52
